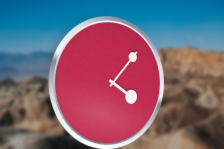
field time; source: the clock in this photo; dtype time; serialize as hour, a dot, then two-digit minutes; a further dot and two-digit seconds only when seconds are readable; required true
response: 4.07
